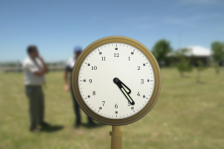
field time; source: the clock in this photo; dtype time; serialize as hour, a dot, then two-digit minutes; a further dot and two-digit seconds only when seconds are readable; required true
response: 4.24
